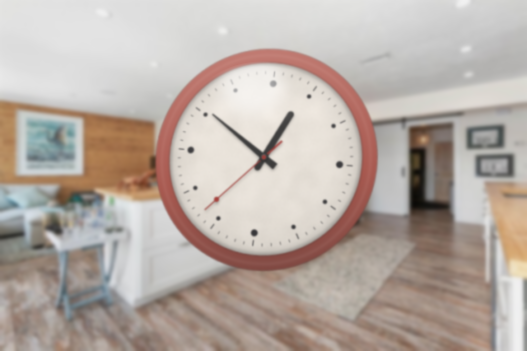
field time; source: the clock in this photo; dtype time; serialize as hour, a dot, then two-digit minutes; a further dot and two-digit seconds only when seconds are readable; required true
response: 12.50.37
